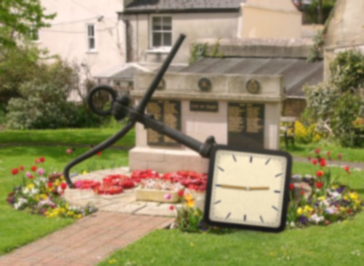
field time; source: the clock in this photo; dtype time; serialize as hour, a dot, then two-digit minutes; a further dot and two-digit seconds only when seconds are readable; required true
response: 2.45
